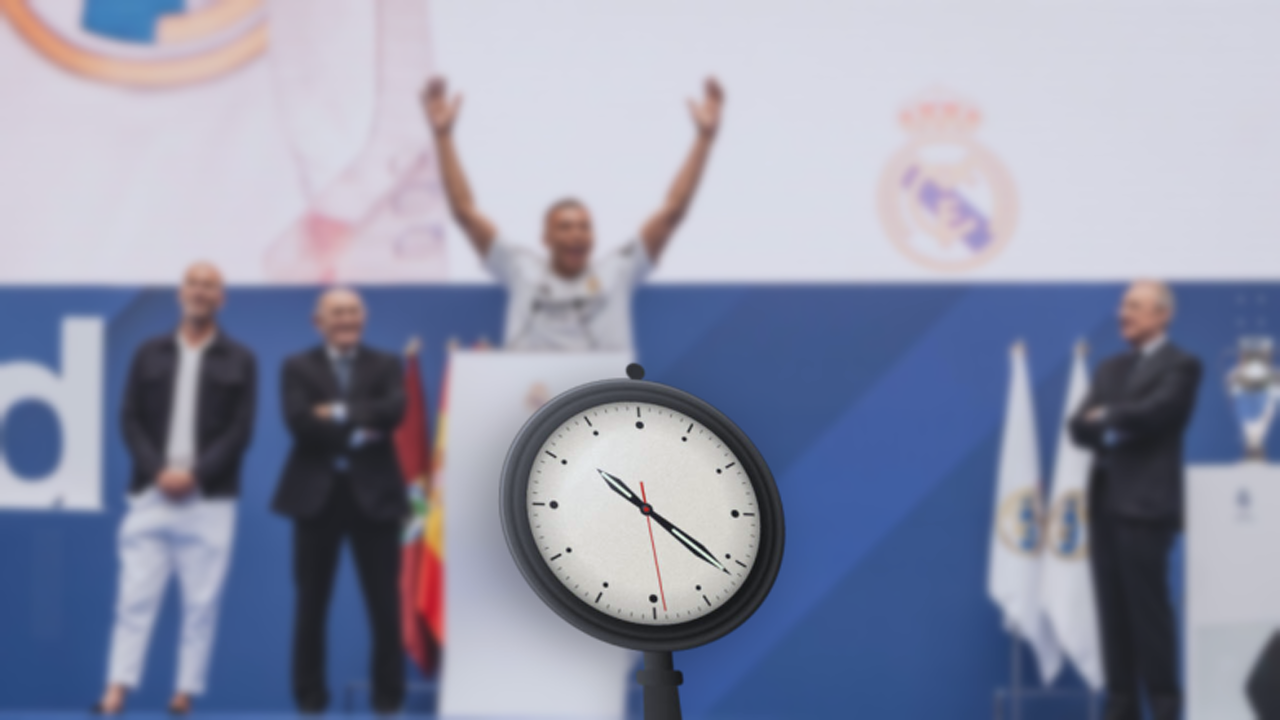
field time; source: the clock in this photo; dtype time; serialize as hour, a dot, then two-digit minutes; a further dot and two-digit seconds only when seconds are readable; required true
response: 10.21.29
